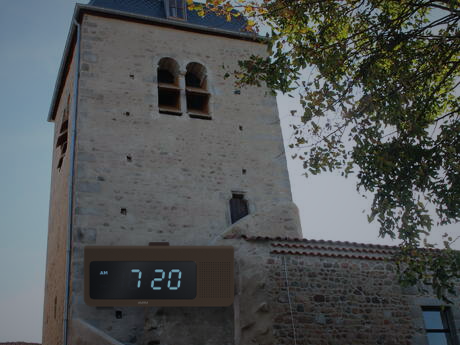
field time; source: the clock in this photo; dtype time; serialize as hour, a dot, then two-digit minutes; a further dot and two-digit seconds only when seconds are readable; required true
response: 7.20
